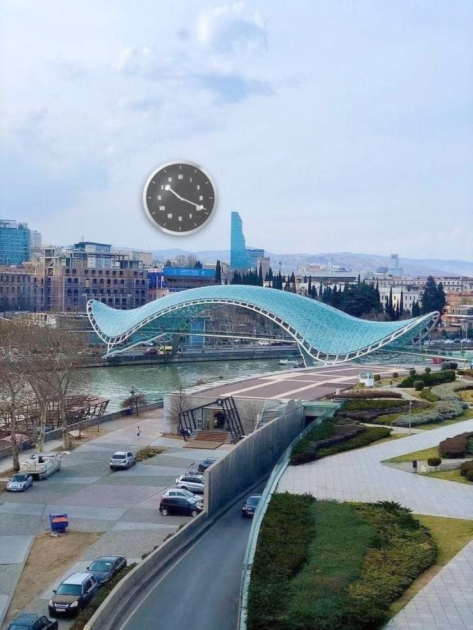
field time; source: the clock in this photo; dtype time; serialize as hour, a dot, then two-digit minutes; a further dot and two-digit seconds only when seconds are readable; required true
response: 10.19
